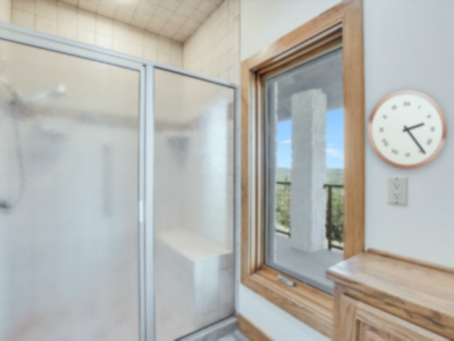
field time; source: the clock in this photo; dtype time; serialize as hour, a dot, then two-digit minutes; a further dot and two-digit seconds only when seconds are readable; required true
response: 2.24
